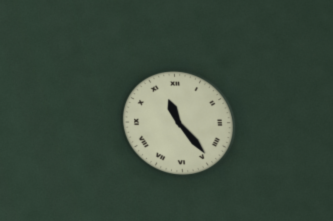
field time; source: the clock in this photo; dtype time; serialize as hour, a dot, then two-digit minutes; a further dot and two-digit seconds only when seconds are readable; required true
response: 11.24
